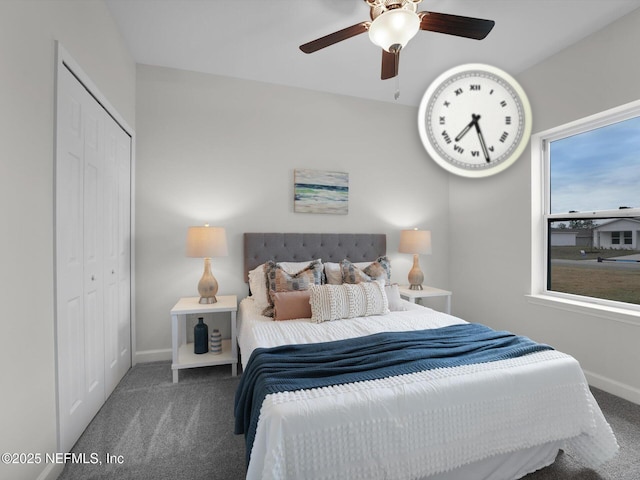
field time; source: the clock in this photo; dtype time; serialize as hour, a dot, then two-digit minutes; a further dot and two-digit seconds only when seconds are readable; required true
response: 7.27
